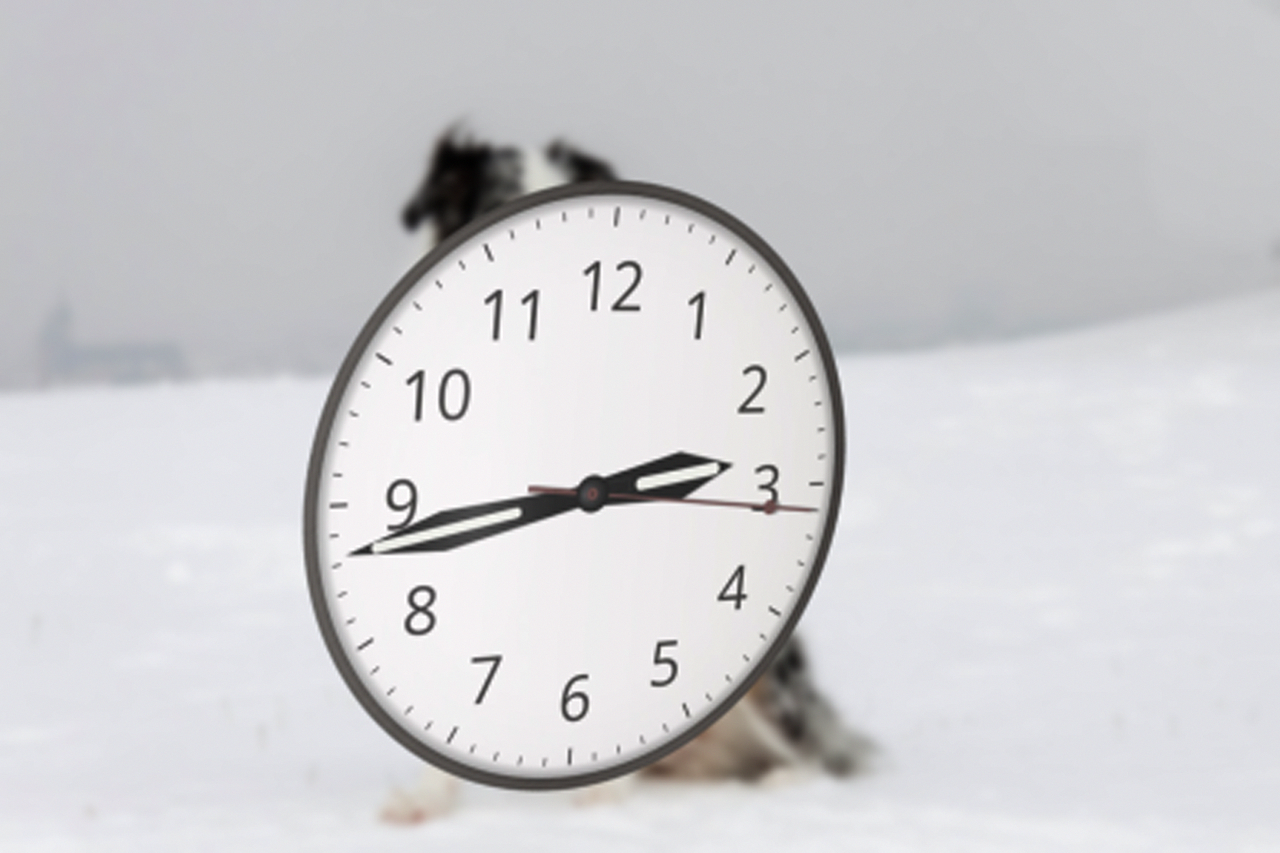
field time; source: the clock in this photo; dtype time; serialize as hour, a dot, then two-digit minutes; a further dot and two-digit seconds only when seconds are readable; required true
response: 2.43.16
